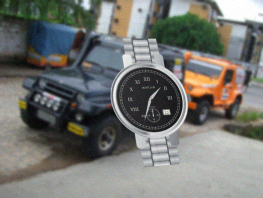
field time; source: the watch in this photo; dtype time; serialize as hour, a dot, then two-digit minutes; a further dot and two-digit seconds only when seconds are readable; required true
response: 1.34
